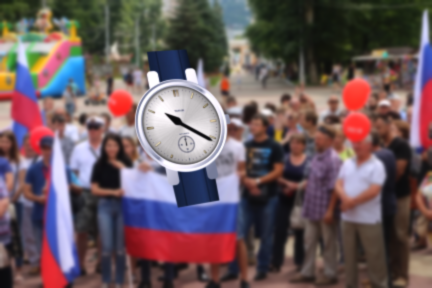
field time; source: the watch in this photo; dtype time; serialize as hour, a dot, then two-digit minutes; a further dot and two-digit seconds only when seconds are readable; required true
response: 10.21
